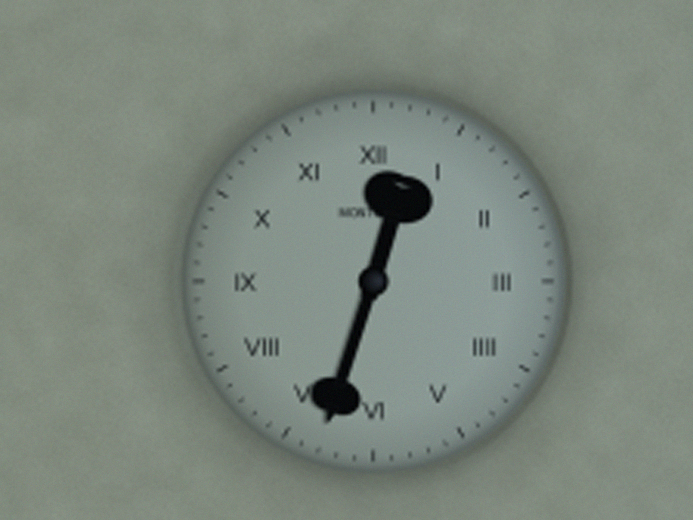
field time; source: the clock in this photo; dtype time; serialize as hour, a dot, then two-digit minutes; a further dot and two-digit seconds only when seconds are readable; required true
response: 12.33
